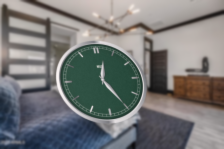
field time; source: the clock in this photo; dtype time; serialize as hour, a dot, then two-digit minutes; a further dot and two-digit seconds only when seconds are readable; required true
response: 12.25
